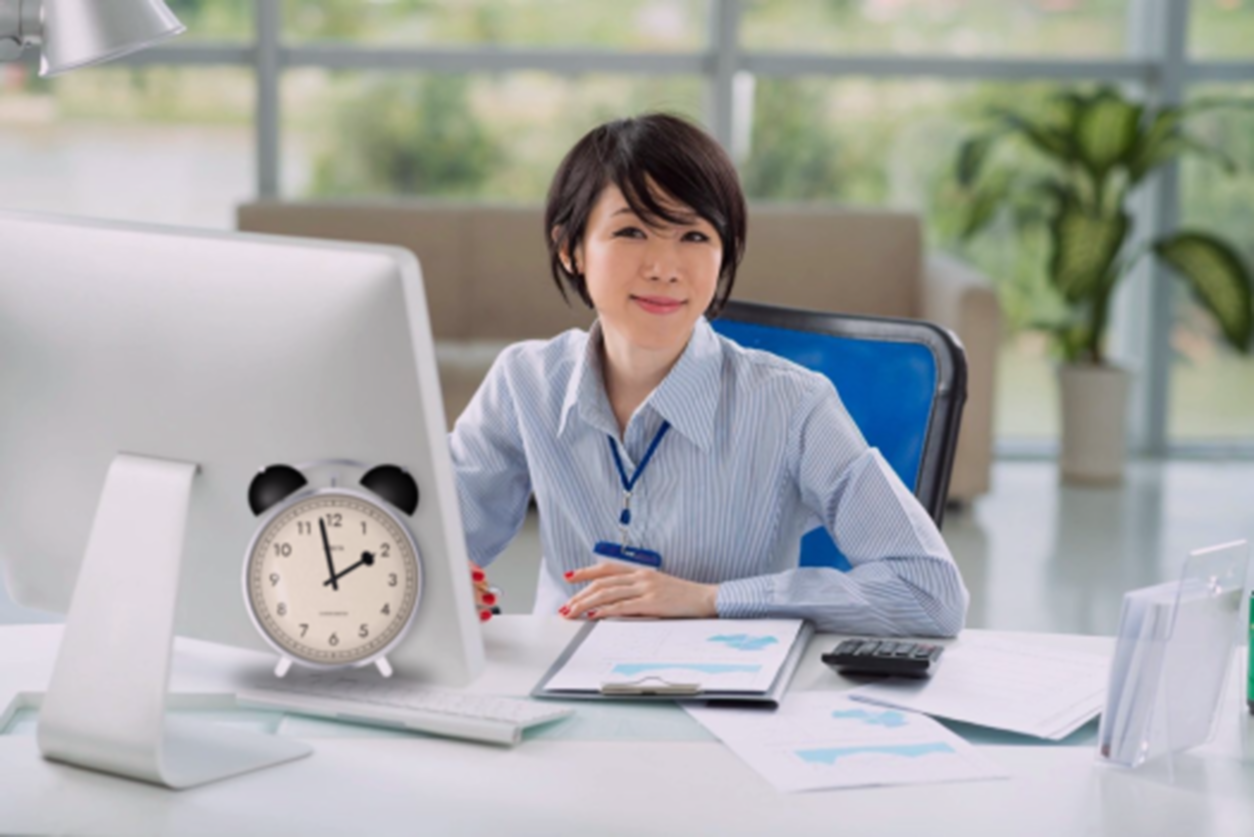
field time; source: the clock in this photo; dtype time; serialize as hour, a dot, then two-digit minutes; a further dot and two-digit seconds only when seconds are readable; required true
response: 1.58
